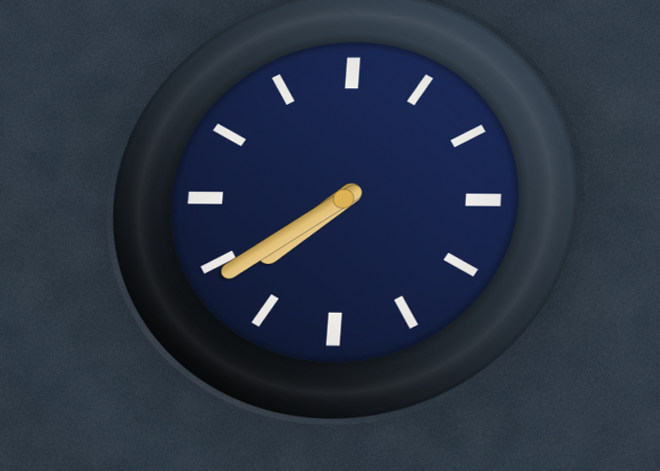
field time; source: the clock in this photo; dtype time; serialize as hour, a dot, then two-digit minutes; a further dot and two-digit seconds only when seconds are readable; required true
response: 7.39
